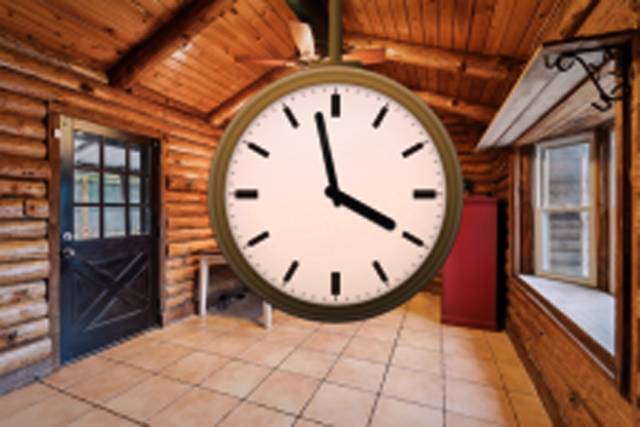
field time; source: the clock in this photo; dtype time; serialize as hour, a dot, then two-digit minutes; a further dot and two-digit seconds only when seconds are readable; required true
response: 3.58
